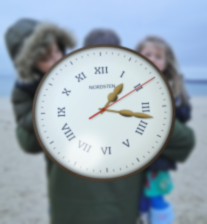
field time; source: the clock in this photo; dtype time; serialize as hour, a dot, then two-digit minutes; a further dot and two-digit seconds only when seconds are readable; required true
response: 1.17.10
